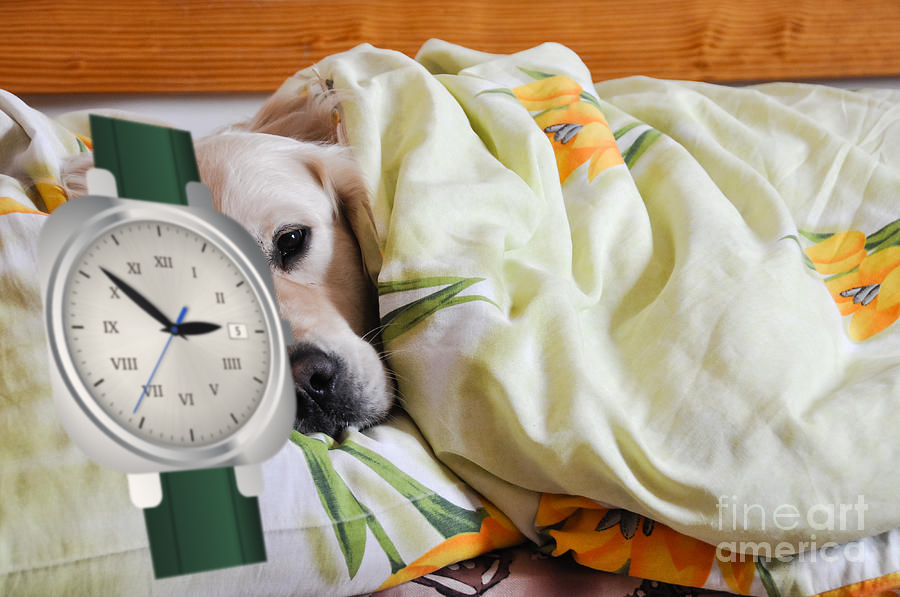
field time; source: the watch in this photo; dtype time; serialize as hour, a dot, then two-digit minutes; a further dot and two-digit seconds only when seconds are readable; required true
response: 2.51.36
